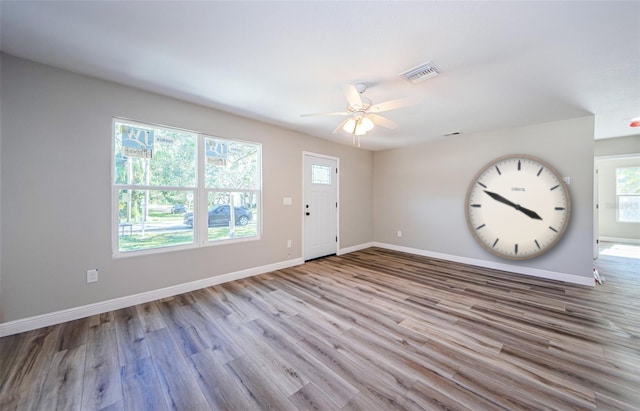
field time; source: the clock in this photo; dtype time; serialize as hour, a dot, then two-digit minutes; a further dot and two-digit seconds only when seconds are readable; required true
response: 3.49
